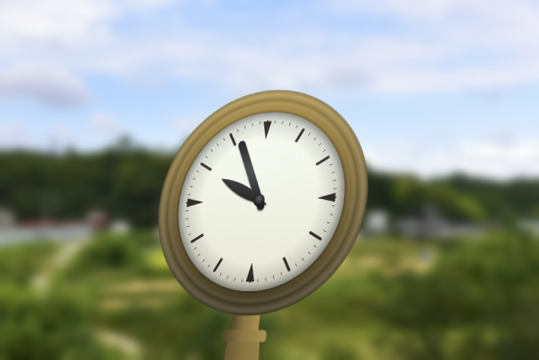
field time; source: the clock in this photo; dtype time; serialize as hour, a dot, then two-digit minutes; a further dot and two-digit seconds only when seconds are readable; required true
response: 9.56
